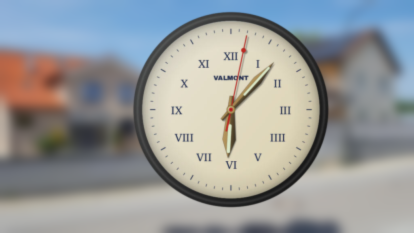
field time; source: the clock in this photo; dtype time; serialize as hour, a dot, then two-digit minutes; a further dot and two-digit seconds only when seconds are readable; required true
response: 6.07.02
